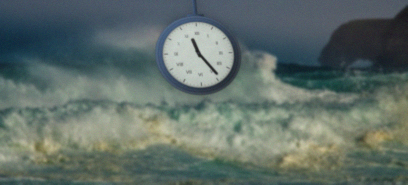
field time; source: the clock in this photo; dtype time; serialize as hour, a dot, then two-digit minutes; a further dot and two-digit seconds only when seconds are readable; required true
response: 11.24
